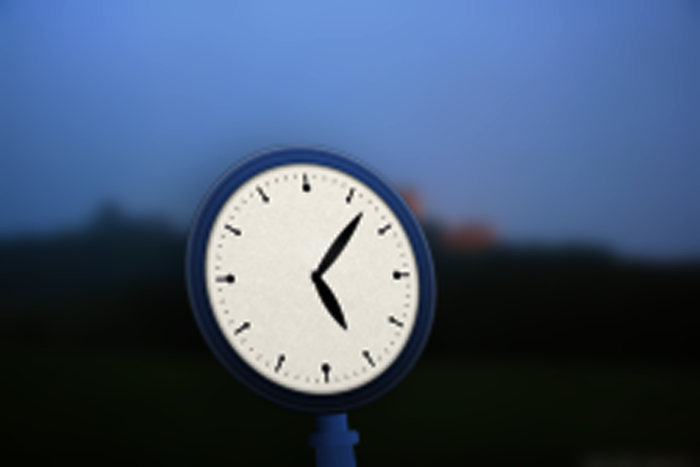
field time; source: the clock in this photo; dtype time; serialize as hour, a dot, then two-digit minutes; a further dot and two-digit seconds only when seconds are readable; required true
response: 5.07
